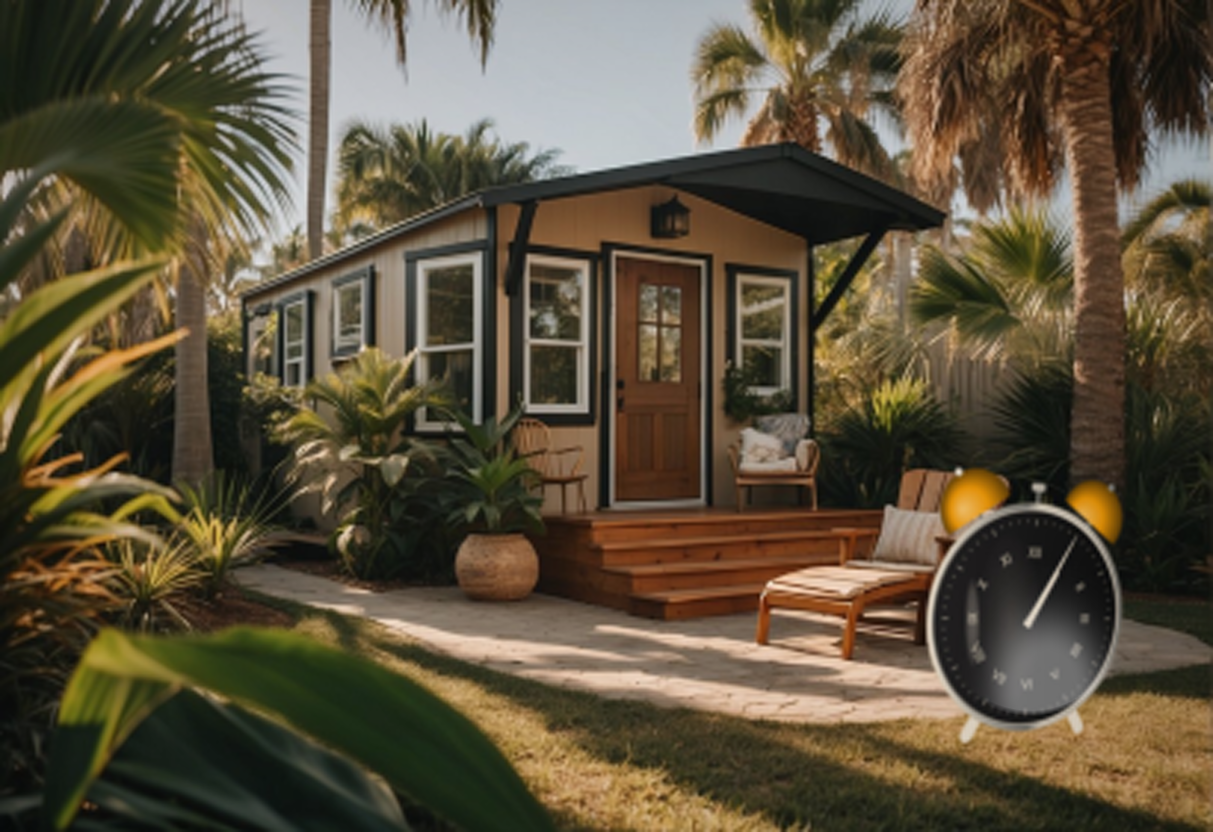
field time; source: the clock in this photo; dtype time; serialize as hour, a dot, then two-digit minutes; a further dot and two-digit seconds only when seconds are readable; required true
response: 1.05
